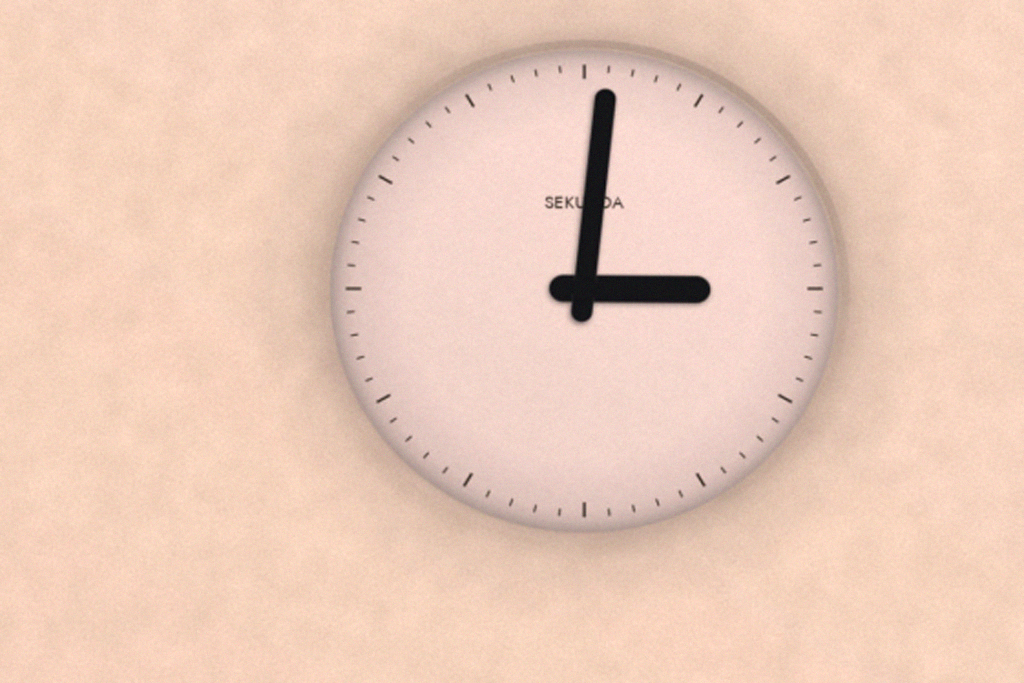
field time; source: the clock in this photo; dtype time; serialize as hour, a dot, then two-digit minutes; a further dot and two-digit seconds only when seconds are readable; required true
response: 3.01
